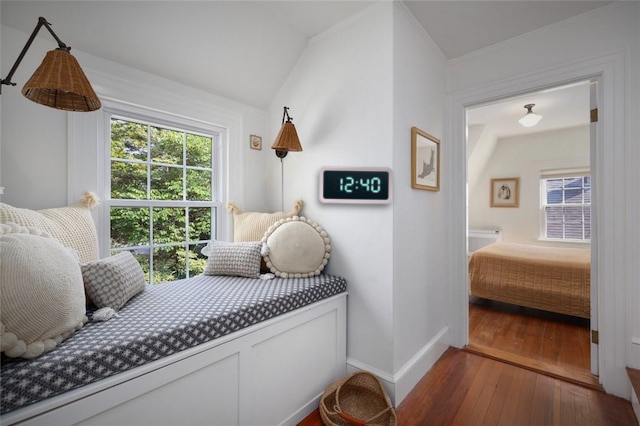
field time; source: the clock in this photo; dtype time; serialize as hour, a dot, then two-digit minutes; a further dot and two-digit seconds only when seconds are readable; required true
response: 12.40
